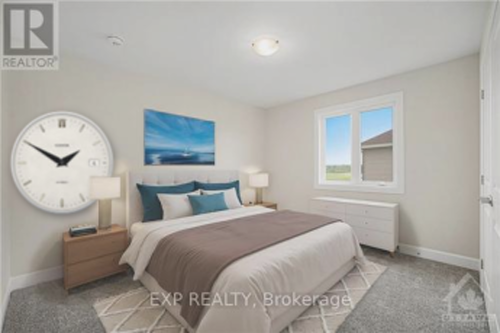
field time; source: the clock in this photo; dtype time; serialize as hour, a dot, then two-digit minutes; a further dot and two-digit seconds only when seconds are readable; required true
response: 1.50
